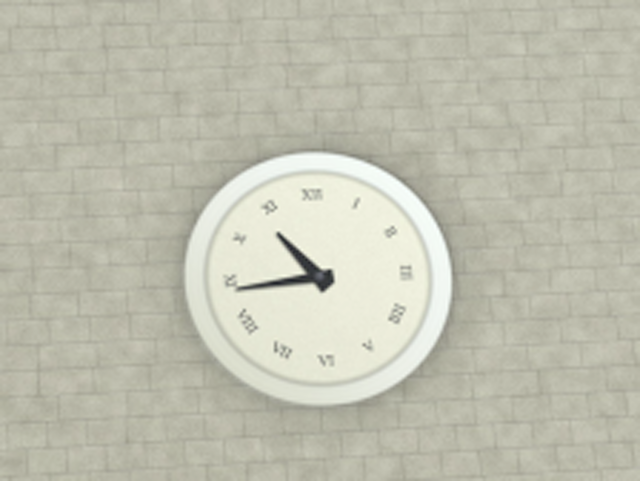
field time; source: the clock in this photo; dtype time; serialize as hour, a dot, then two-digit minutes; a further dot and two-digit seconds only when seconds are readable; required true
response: 10.44
